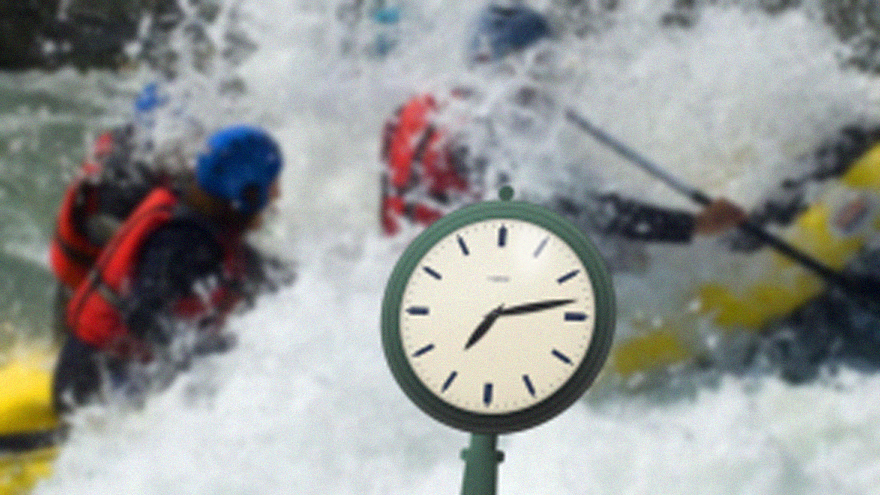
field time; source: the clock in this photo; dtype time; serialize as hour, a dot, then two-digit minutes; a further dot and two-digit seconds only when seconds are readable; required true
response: 7.13
